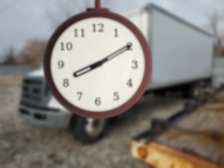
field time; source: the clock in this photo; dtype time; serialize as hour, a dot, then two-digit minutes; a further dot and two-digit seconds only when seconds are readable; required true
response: 8.10
